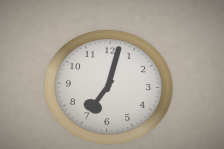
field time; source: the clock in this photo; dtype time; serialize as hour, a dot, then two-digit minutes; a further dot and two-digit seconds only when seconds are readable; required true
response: 7.02
